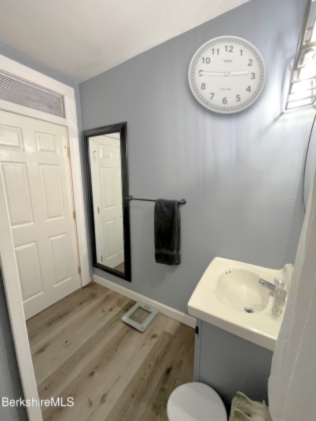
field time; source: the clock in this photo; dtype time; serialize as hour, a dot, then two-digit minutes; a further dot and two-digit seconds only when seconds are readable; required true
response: 2.45
